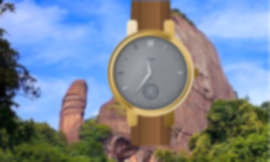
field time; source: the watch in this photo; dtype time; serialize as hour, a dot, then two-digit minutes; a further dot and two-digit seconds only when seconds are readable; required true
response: 11.36
